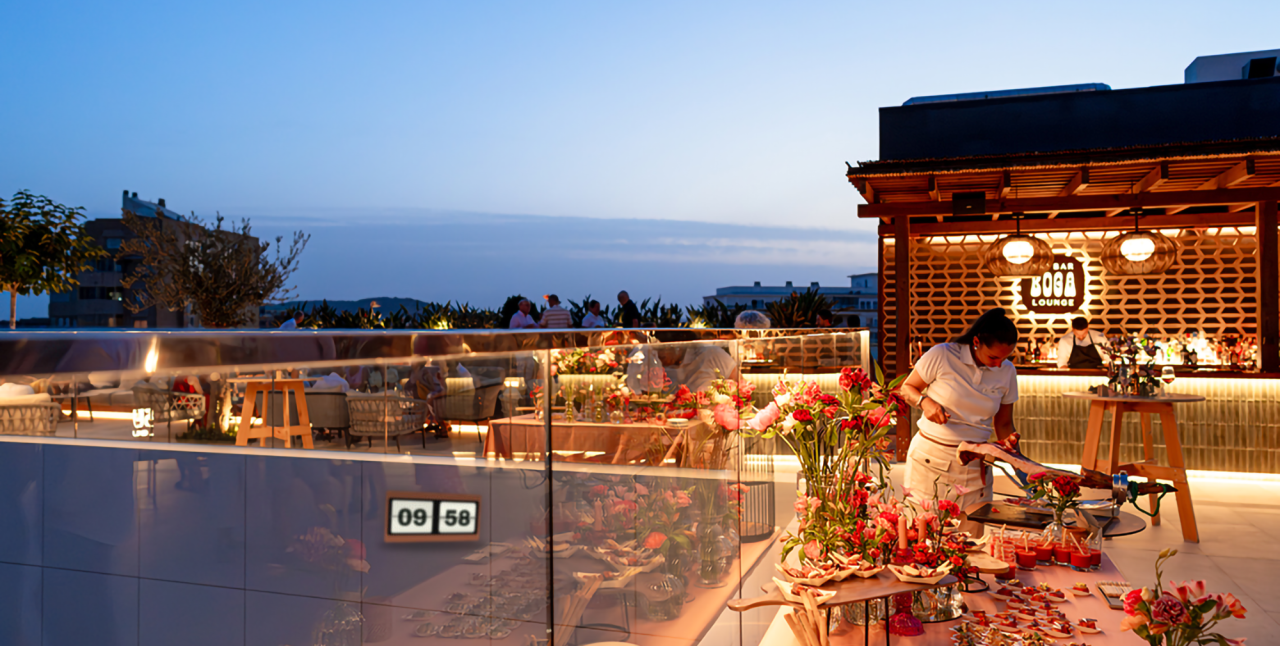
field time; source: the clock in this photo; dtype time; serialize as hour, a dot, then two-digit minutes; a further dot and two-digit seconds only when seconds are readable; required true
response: 9.58
